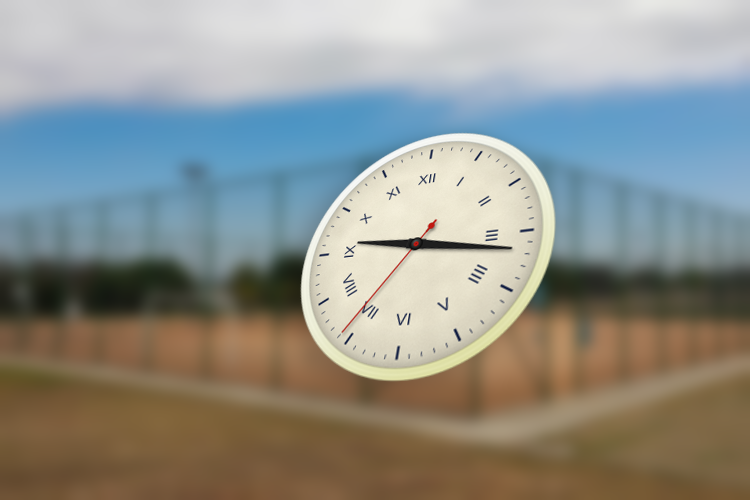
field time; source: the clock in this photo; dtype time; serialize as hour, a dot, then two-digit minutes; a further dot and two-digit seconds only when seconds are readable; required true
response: 9.16.36
